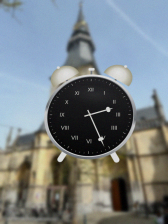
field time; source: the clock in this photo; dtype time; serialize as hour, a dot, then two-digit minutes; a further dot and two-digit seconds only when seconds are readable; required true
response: 2.26
